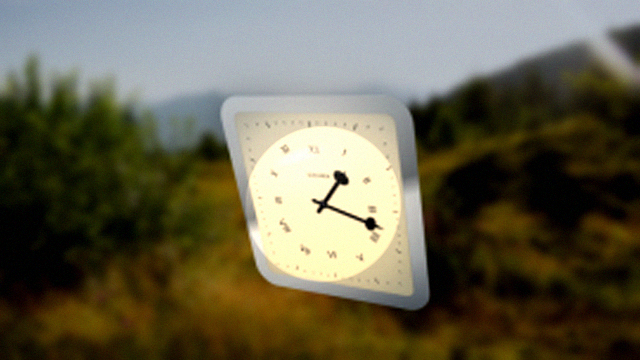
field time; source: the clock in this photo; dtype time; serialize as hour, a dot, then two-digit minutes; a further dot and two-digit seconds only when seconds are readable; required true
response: 1.18
